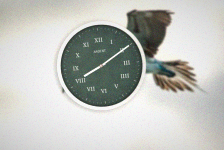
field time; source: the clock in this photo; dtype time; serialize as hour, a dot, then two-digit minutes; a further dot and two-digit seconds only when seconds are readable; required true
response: 8.10
